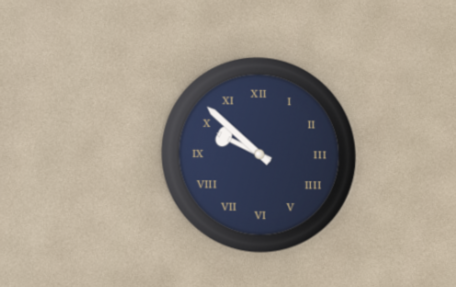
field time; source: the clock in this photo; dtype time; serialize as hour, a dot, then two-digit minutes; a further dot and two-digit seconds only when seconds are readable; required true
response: 9.52
